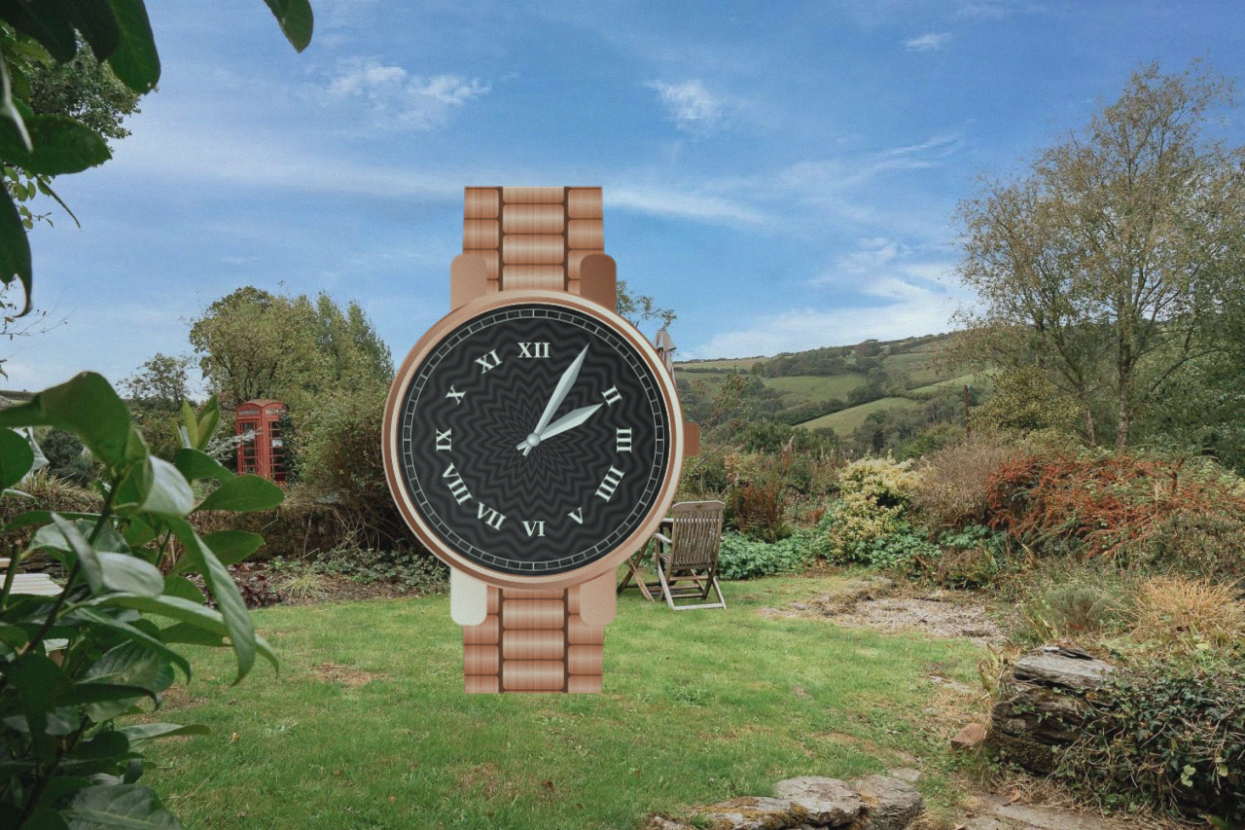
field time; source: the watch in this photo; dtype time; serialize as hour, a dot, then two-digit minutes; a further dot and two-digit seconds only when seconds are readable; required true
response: 2.05
